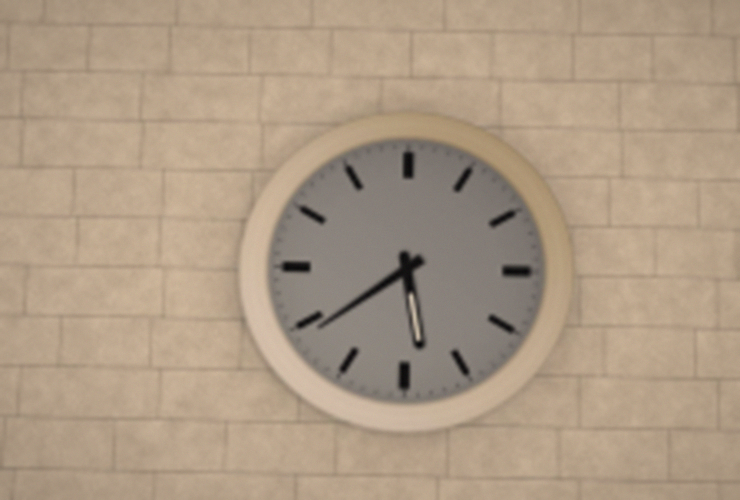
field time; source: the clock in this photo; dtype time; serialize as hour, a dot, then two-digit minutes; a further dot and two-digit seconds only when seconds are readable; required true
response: 5.39
